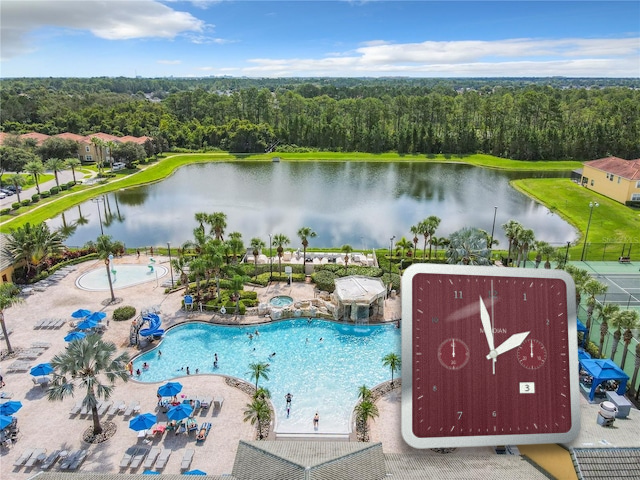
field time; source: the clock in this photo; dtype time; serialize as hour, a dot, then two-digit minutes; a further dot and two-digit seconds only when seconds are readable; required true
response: 1.58
